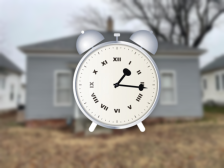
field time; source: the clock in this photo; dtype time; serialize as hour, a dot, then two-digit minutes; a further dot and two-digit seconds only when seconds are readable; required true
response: 1.16
